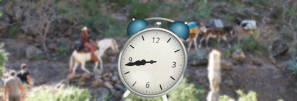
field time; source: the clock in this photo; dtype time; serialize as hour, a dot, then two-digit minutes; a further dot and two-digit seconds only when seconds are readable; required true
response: 8.43
